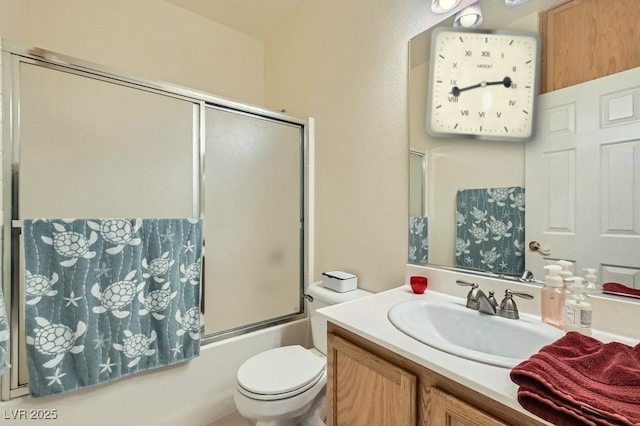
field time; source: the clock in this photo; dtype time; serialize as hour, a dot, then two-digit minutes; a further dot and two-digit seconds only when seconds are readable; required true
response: 2.42
